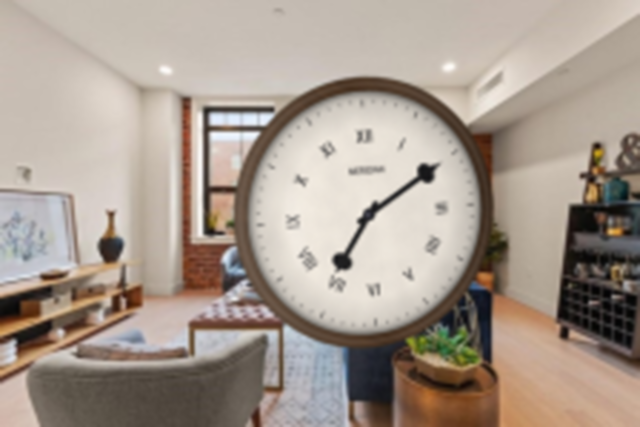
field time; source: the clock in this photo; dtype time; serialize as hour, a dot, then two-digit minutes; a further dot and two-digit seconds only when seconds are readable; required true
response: 7.10
